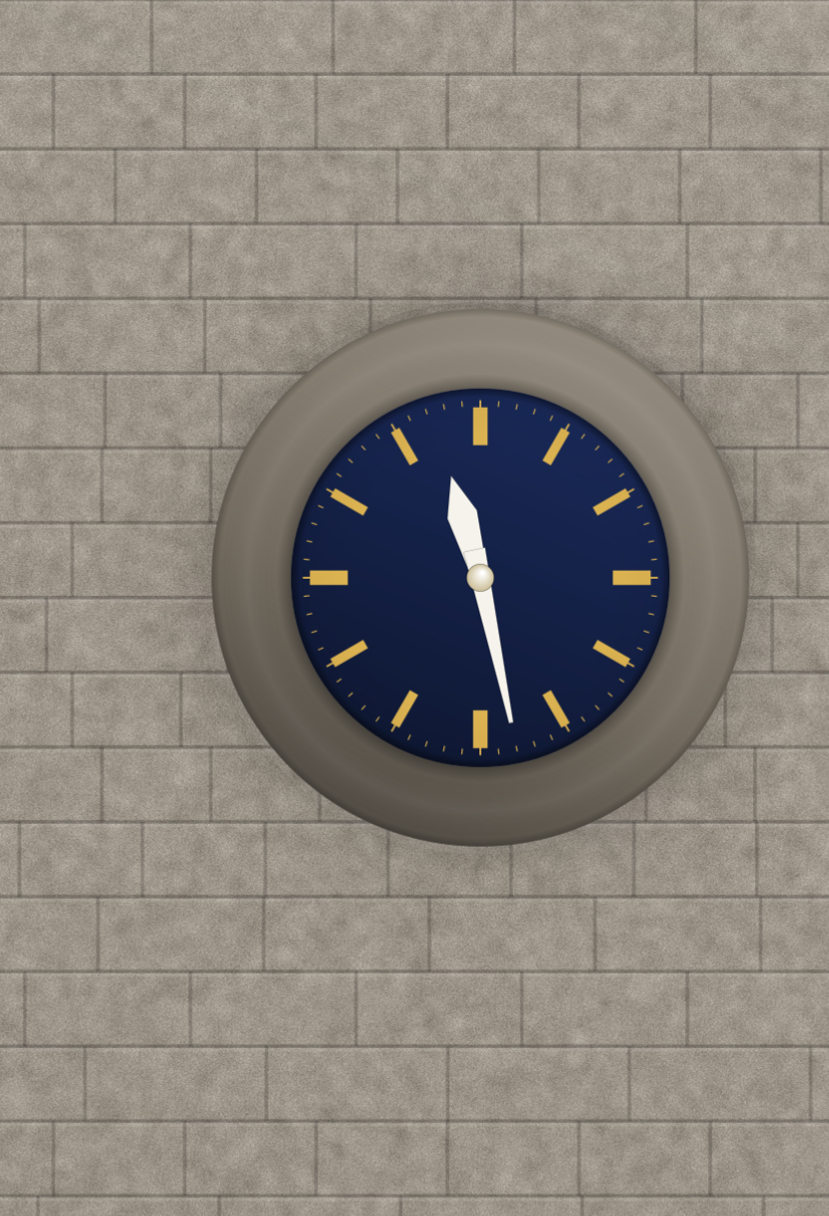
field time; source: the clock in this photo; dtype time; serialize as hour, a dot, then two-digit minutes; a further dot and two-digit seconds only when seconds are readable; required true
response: 11.28
